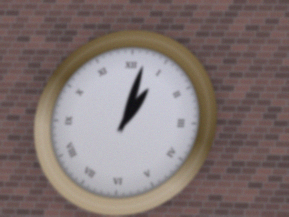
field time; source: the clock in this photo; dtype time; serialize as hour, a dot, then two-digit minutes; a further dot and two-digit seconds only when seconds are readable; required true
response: 1.02
